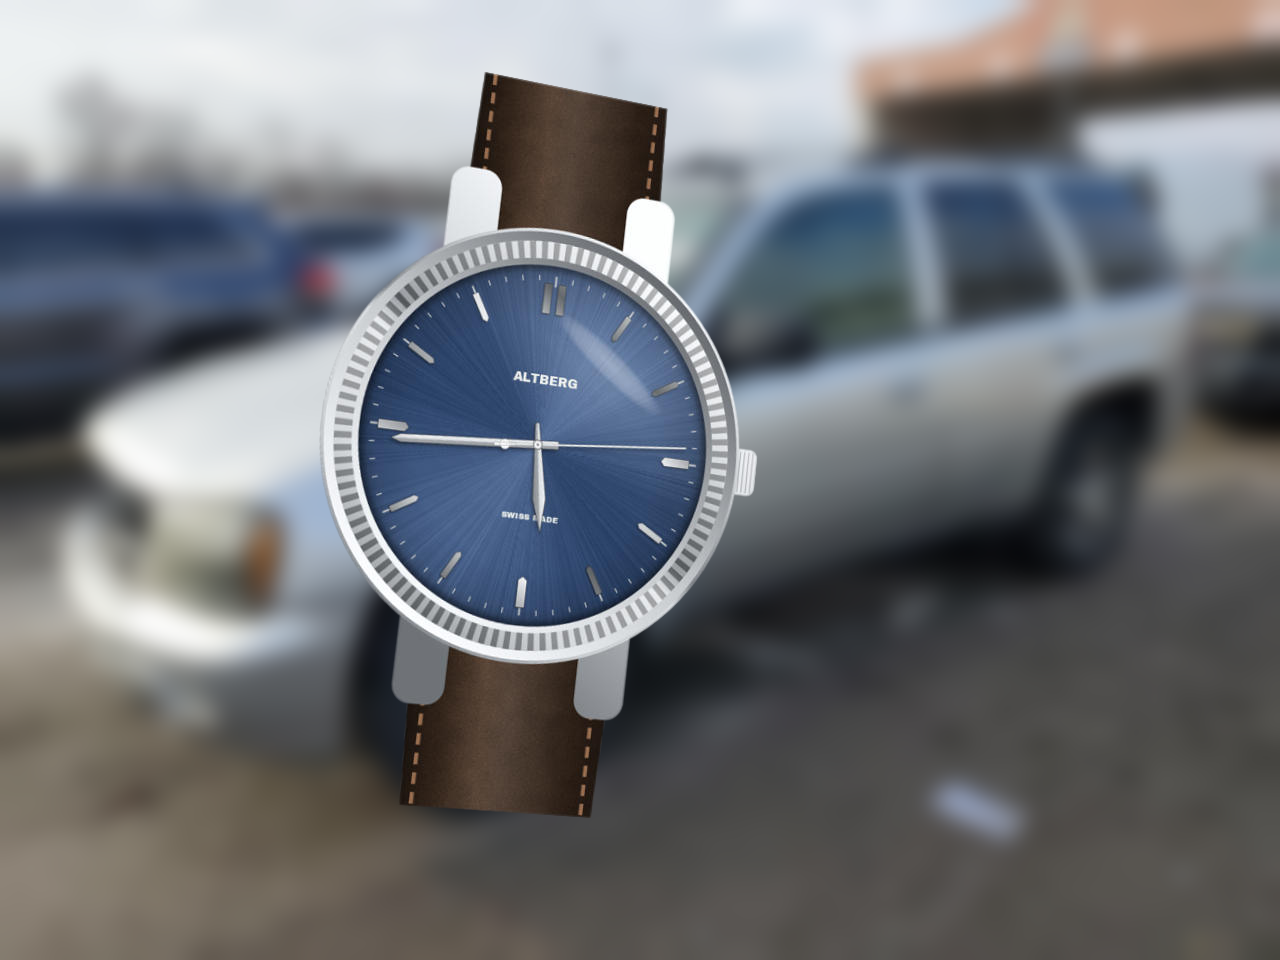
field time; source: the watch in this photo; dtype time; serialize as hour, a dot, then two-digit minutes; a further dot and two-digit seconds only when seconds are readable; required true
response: 5.44.14
